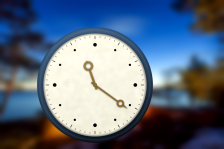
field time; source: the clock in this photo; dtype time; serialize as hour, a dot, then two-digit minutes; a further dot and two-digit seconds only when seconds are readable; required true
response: 11.21
